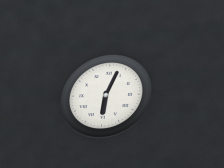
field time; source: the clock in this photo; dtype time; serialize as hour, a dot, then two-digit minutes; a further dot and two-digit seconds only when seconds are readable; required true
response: 6.03
